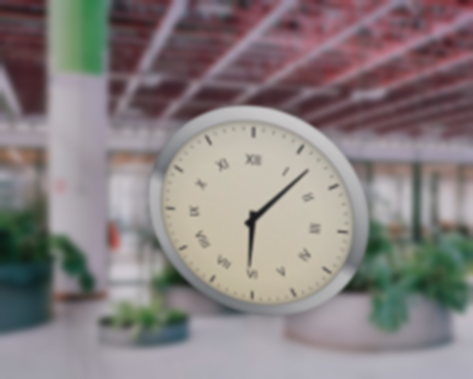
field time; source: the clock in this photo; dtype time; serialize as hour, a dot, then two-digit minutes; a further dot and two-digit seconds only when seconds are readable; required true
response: 6.07
